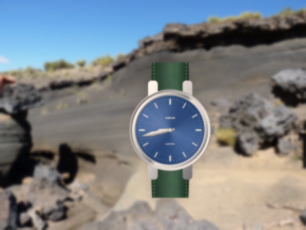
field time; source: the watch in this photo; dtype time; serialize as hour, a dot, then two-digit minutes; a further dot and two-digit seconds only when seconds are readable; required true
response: 8.43
